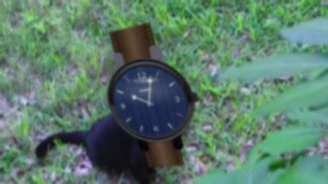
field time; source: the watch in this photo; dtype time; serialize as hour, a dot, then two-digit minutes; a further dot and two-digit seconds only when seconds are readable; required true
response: 10.03
